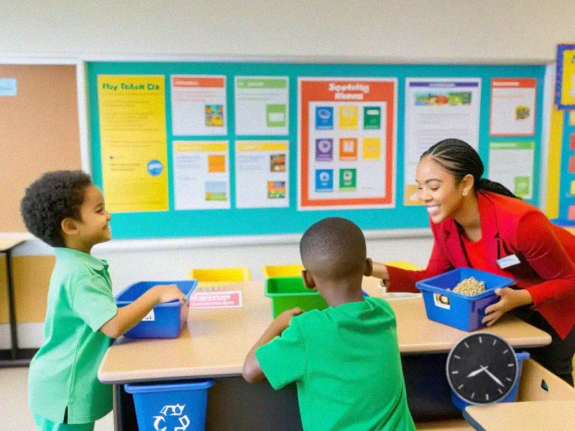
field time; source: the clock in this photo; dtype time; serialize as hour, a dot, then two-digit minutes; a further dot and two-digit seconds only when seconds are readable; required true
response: 8.23
